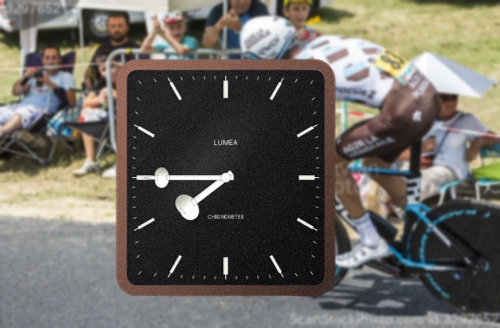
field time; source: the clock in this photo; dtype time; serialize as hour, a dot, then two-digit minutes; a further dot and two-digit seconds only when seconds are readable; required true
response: 7.45
